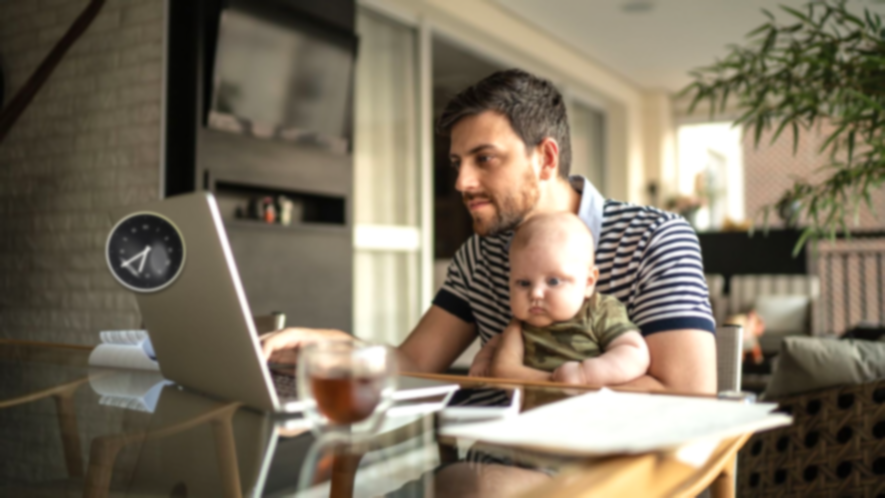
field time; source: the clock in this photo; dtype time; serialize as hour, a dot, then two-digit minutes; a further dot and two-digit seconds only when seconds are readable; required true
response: 6.40
